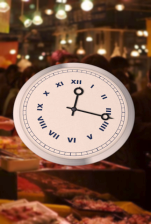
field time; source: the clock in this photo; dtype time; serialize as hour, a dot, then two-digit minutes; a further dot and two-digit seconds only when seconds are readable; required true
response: 12.17
